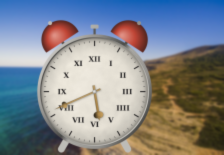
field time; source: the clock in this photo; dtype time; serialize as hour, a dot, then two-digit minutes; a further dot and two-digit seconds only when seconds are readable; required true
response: 5.41
